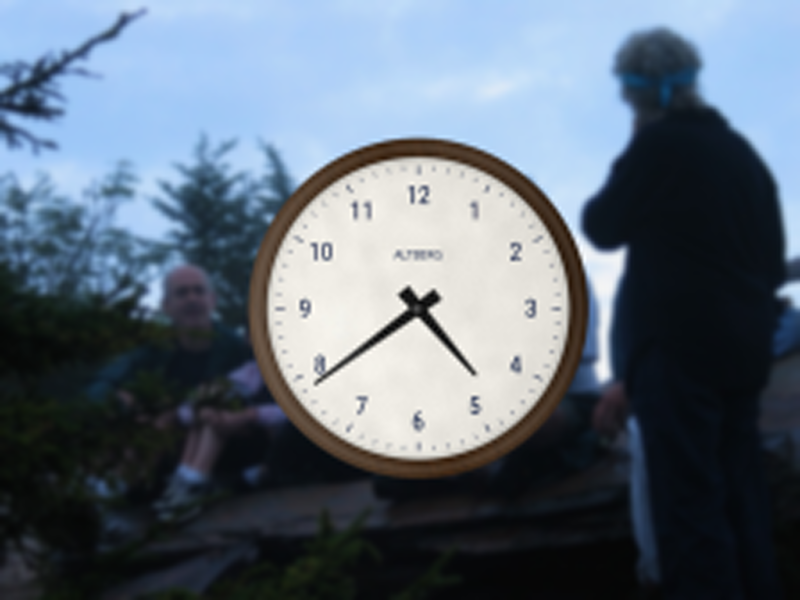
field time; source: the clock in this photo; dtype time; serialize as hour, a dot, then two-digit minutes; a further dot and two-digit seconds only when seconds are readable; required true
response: 4.39
